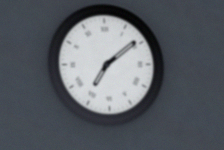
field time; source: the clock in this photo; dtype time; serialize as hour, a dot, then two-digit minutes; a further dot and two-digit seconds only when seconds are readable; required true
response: 7.09
